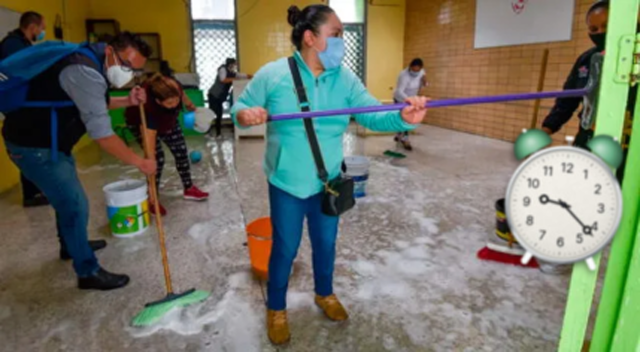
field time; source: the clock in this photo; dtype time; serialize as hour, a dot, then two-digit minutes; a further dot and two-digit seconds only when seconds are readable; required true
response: 9.22
